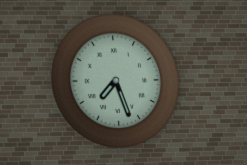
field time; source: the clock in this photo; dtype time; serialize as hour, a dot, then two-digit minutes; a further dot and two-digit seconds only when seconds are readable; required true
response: 7.27
